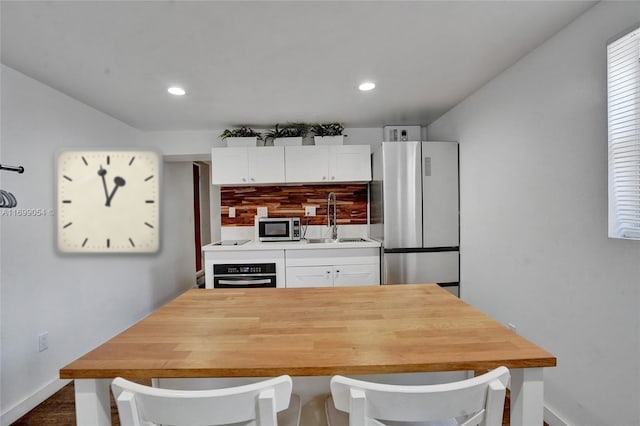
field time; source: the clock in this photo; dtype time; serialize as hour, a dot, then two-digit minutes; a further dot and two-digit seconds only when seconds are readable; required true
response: 12.58
